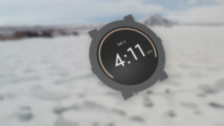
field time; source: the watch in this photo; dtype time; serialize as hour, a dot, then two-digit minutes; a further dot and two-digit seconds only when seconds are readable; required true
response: 4.11
